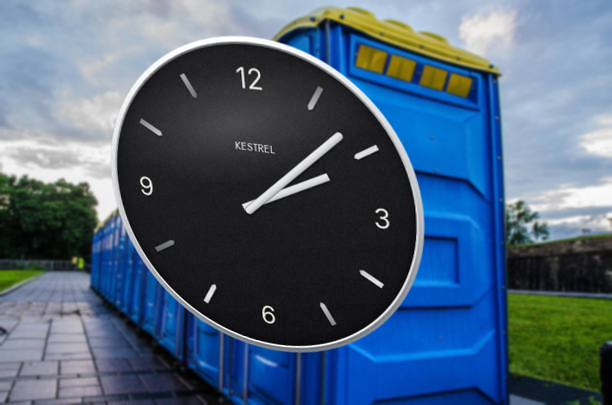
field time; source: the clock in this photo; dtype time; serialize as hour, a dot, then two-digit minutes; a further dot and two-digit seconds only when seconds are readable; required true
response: 2.08
